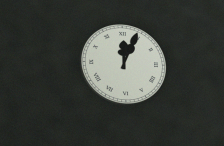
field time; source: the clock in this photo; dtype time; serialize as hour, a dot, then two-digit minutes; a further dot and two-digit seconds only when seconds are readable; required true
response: 12.04
